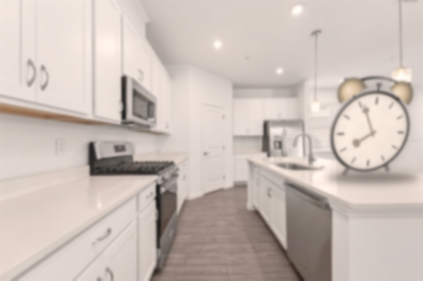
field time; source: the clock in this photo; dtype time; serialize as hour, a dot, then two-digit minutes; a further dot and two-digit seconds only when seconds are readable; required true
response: 7.56
